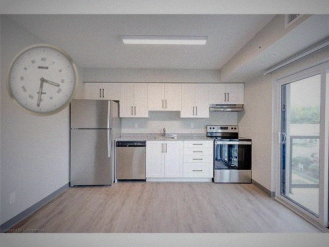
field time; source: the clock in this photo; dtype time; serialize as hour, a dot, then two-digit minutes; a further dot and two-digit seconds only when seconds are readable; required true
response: 3.31
